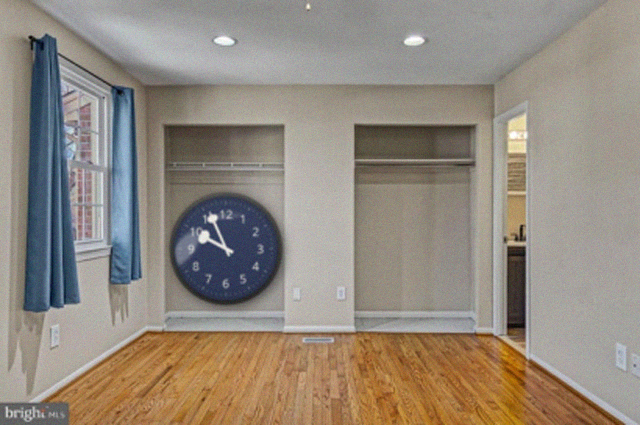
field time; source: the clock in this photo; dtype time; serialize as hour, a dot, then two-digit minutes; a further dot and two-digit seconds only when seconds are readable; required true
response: 9.56
